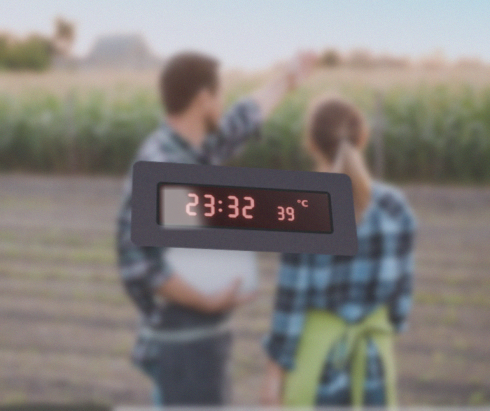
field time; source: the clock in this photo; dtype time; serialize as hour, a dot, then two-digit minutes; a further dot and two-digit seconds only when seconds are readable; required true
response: 23.32
